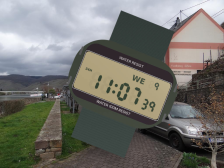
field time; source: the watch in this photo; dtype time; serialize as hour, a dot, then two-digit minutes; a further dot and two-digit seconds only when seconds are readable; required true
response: 11.07.39
